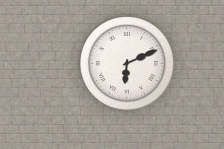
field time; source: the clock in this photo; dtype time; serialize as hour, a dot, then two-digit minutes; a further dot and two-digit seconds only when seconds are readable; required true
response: 6.11
